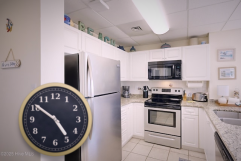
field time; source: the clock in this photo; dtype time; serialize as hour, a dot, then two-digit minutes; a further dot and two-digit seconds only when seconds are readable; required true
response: 4.51
